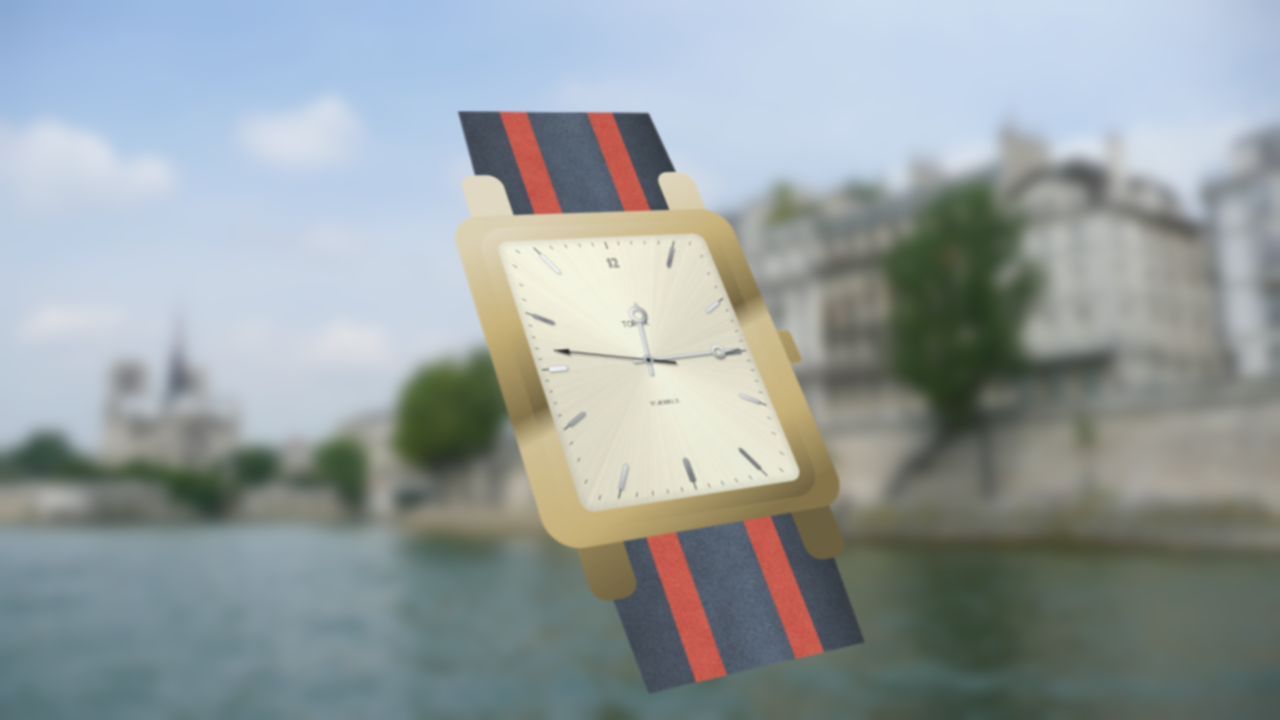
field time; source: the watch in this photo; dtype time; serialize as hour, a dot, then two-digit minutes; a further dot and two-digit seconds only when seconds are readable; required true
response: 12.14.47
